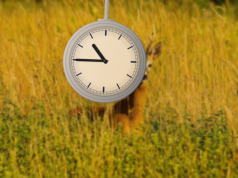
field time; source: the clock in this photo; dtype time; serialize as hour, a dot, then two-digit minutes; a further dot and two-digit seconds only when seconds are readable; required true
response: 10.45
